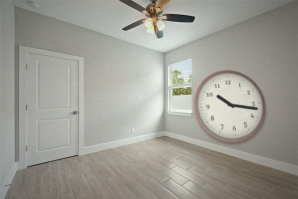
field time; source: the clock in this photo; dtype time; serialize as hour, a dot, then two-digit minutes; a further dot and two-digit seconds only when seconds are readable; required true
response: 10.17
